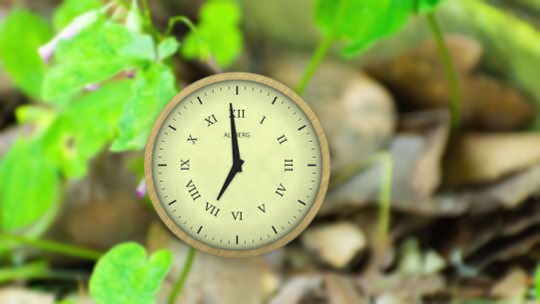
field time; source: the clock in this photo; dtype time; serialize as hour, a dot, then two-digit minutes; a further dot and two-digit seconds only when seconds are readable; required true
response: 6.59
